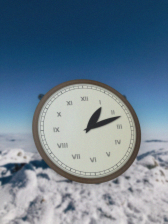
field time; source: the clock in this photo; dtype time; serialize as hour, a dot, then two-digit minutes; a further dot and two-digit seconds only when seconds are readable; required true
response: 1.12
